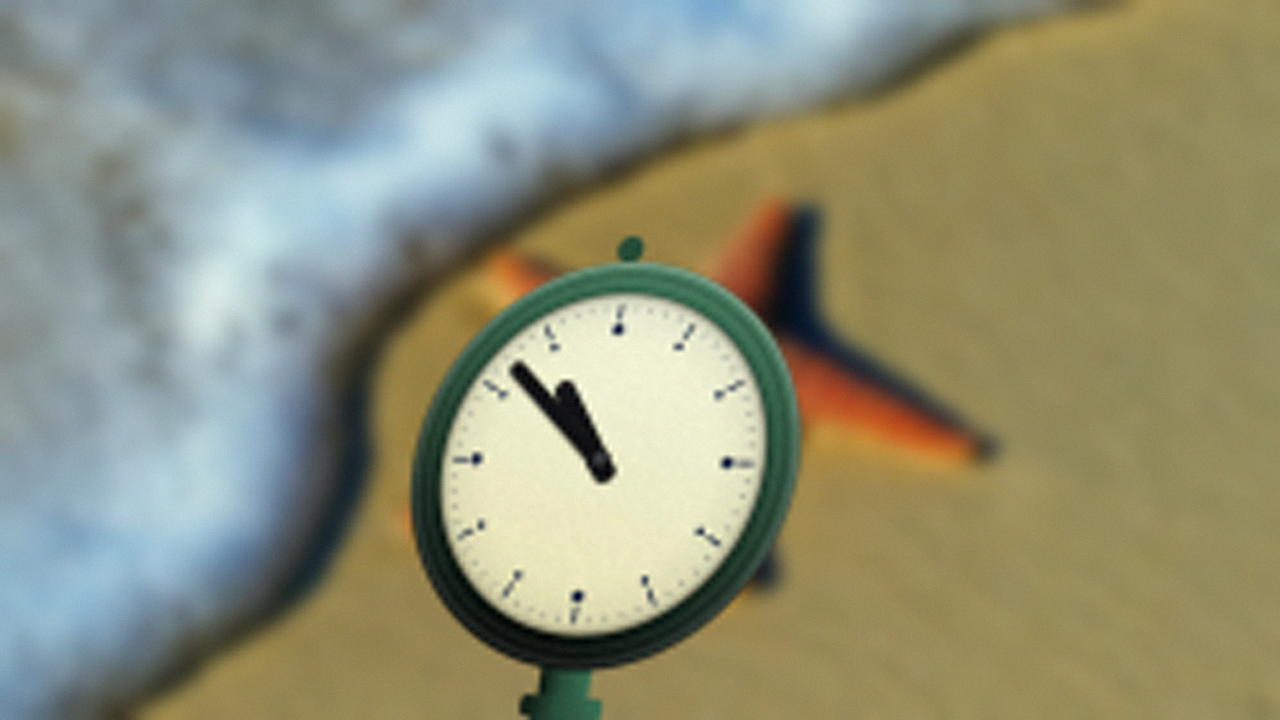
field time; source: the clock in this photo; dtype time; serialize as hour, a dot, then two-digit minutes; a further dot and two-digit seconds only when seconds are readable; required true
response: 10.52
